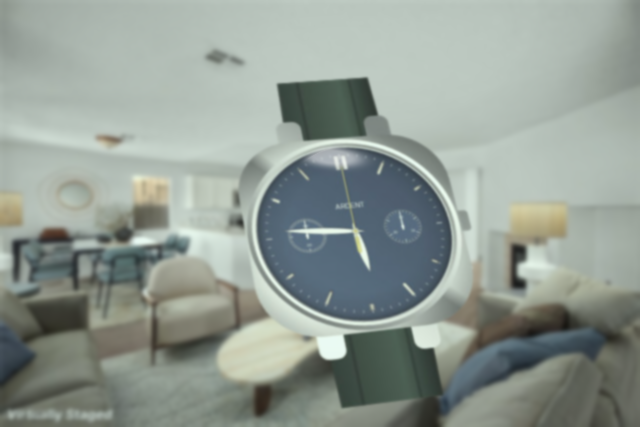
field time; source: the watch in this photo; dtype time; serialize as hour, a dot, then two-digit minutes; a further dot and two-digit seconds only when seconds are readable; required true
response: 5.46
